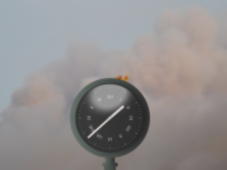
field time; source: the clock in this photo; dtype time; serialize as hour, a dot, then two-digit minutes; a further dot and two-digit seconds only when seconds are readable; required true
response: 1.38
